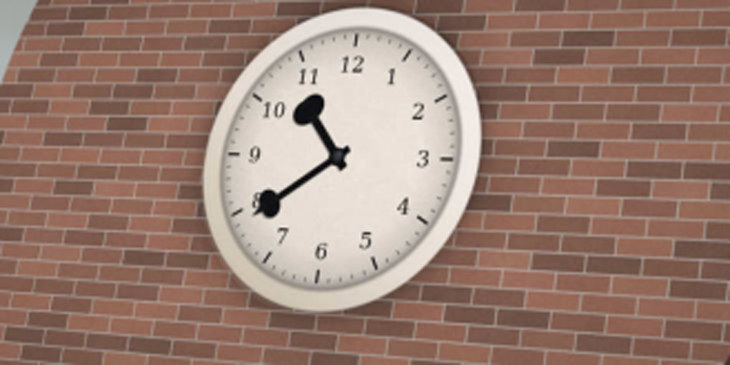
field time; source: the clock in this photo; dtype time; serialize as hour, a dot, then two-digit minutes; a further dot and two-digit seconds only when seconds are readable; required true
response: 10.39
